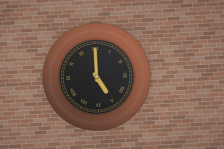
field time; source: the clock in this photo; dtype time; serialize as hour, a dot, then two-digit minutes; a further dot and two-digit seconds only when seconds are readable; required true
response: 5.00
